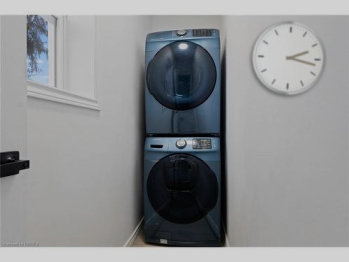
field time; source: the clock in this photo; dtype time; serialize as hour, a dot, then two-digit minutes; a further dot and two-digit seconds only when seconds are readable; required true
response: 2.17
